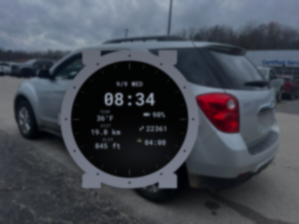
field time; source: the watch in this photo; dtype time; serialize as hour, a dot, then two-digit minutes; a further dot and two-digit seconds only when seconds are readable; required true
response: 8.34
